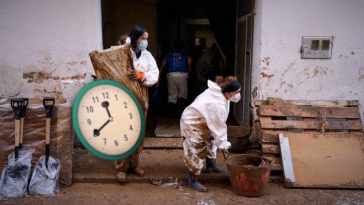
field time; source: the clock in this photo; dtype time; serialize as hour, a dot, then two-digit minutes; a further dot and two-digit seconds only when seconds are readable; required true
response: 11.40
